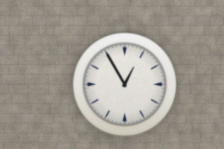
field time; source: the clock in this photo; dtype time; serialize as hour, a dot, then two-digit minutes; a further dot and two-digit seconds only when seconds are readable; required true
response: 12.55
